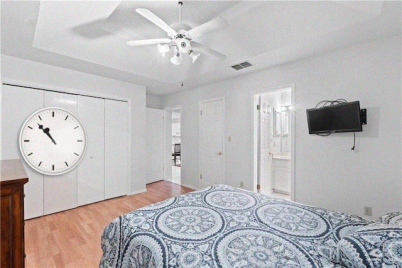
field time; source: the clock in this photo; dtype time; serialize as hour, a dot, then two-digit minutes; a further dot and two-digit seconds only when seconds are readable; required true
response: 10.53
